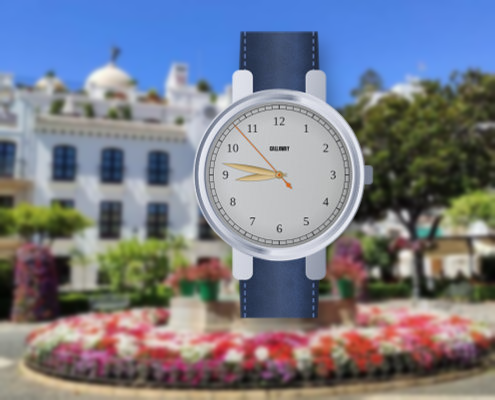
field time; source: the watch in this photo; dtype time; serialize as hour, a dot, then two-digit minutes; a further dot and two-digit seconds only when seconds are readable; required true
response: 8.46.53
